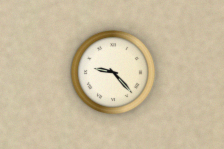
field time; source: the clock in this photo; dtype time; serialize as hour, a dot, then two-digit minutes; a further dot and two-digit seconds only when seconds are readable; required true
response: 9.23
